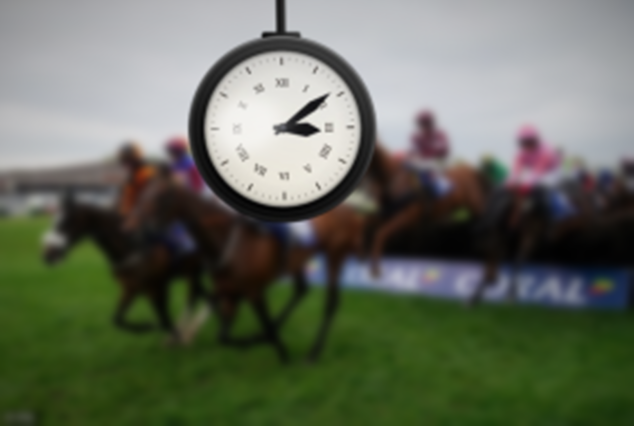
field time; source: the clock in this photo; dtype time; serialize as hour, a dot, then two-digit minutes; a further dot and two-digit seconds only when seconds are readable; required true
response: 3.09
